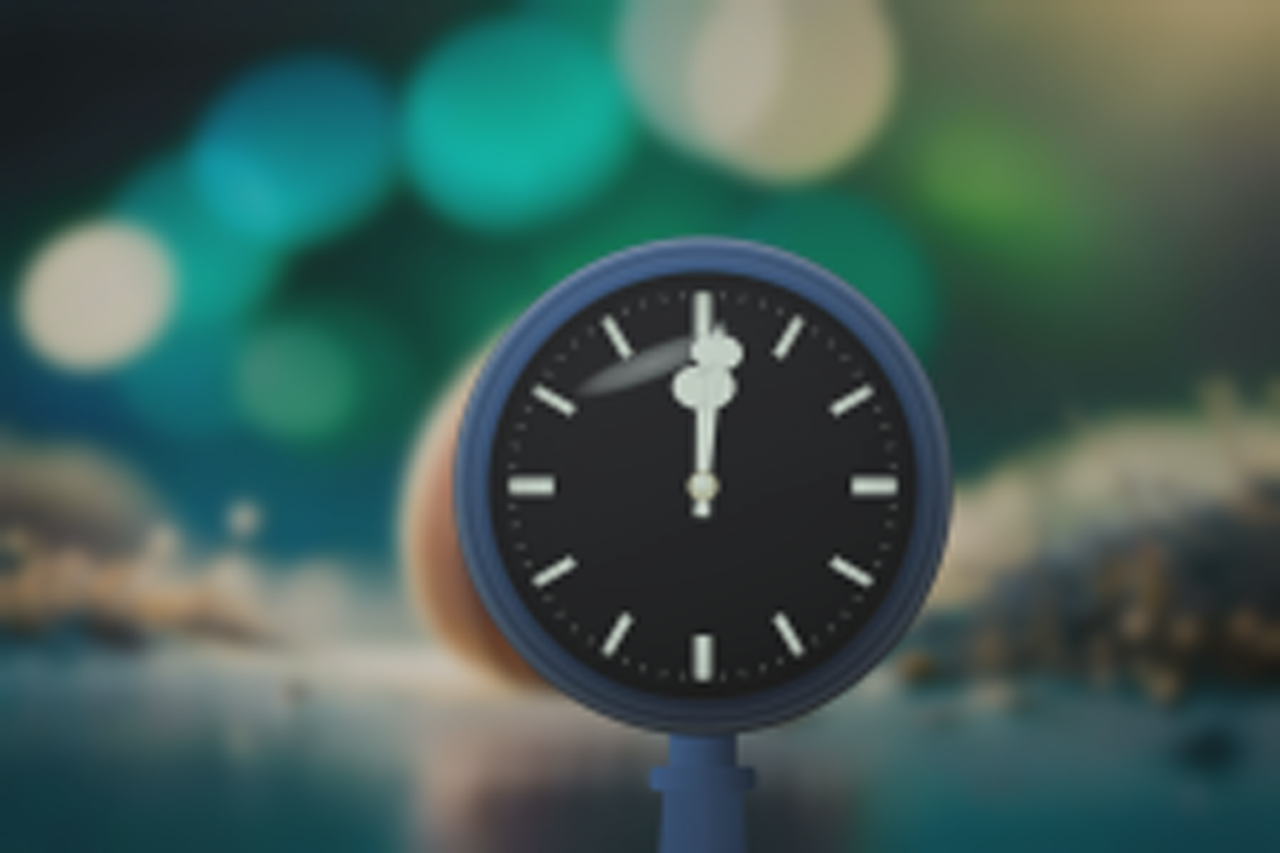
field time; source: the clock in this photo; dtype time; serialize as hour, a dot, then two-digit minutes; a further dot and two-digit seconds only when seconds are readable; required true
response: 12.01
